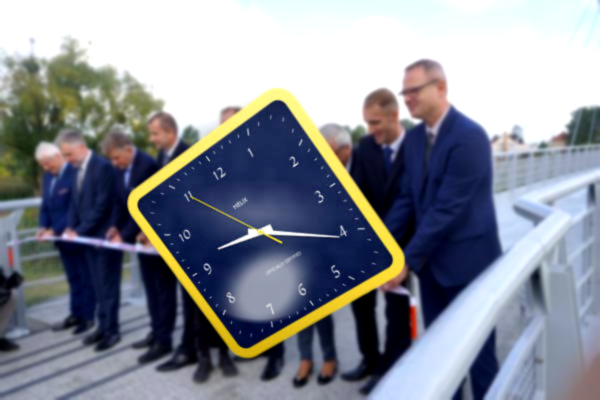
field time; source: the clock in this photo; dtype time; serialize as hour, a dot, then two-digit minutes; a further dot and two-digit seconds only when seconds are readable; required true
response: 9.20.55
